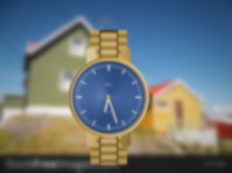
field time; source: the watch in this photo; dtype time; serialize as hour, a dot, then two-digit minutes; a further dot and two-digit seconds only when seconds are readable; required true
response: 6.27
